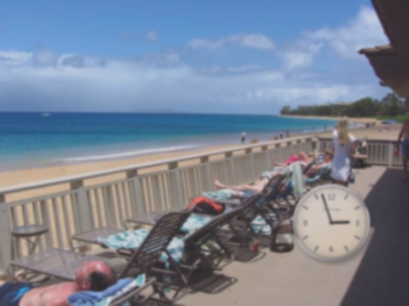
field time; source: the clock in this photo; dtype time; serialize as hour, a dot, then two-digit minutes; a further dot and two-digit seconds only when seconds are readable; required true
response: 2.57
